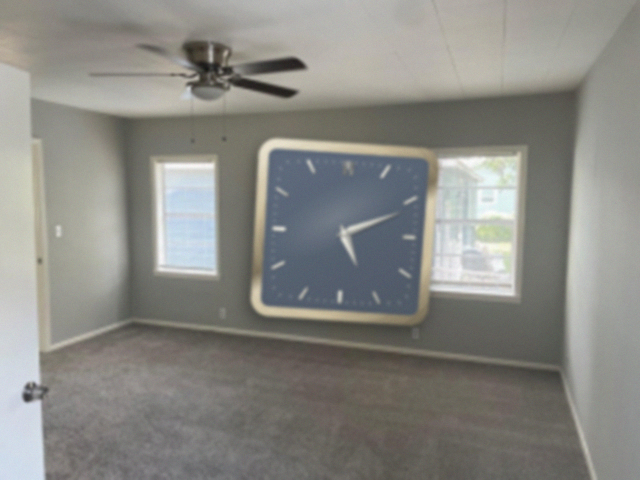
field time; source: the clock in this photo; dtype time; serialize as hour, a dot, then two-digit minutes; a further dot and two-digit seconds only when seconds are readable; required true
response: 5.11
